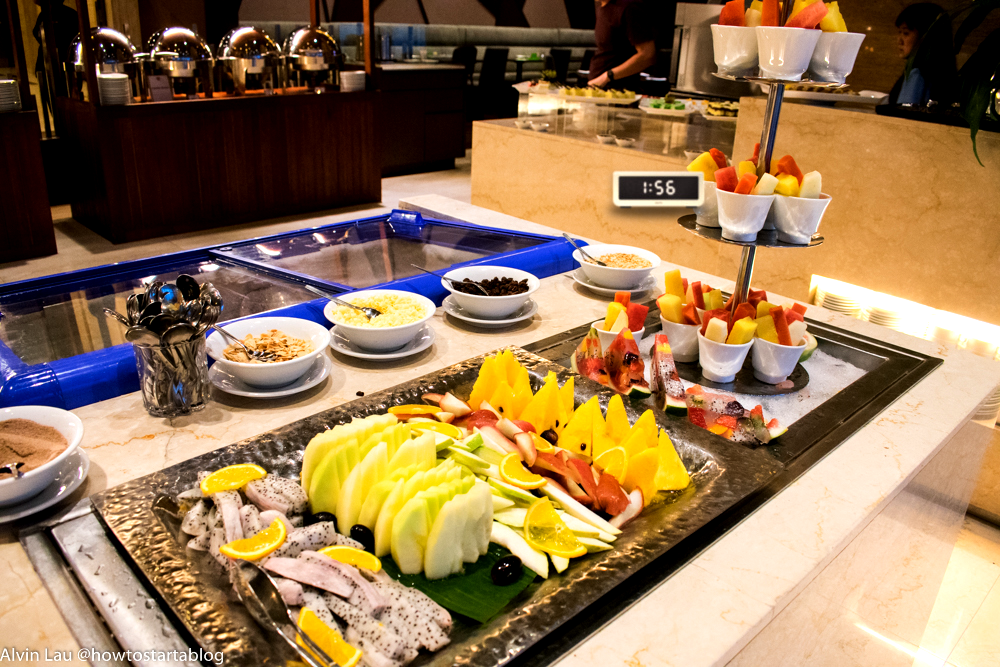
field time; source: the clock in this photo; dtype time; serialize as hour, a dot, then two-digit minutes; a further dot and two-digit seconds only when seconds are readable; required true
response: 1.56
